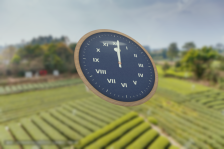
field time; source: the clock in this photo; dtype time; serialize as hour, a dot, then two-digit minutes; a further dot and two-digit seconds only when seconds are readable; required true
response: 12.01
